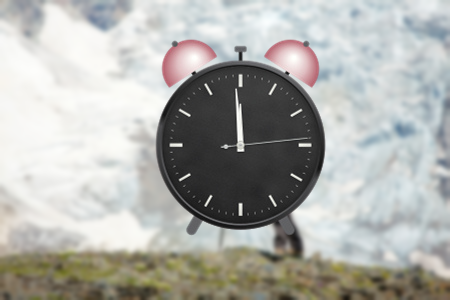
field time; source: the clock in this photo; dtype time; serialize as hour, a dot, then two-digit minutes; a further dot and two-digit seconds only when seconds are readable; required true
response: 11.59.14
